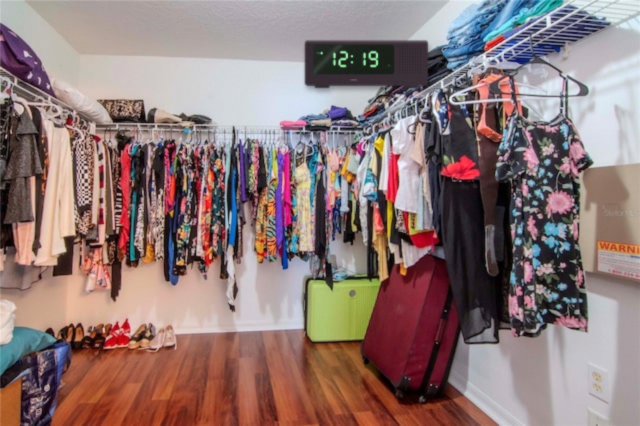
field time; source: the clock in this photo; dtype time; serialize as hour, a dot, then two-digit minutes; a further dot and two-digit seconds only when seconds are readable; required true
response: 12.19
